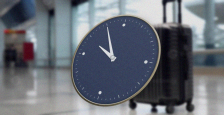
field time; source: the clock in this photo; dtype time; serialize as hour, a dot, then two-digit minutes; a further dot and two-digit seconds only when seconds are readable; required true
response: 9.55
